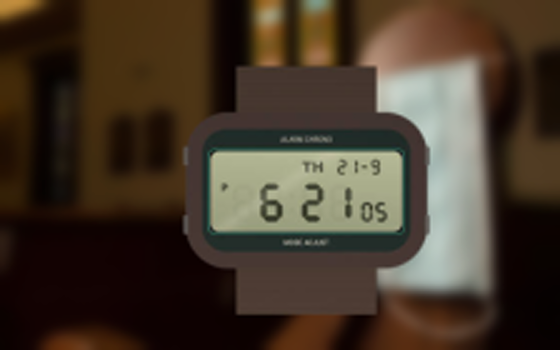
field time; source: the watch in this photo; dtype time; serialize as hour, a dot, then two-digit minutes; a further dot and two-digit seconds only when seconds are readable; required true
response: 6.21.05
